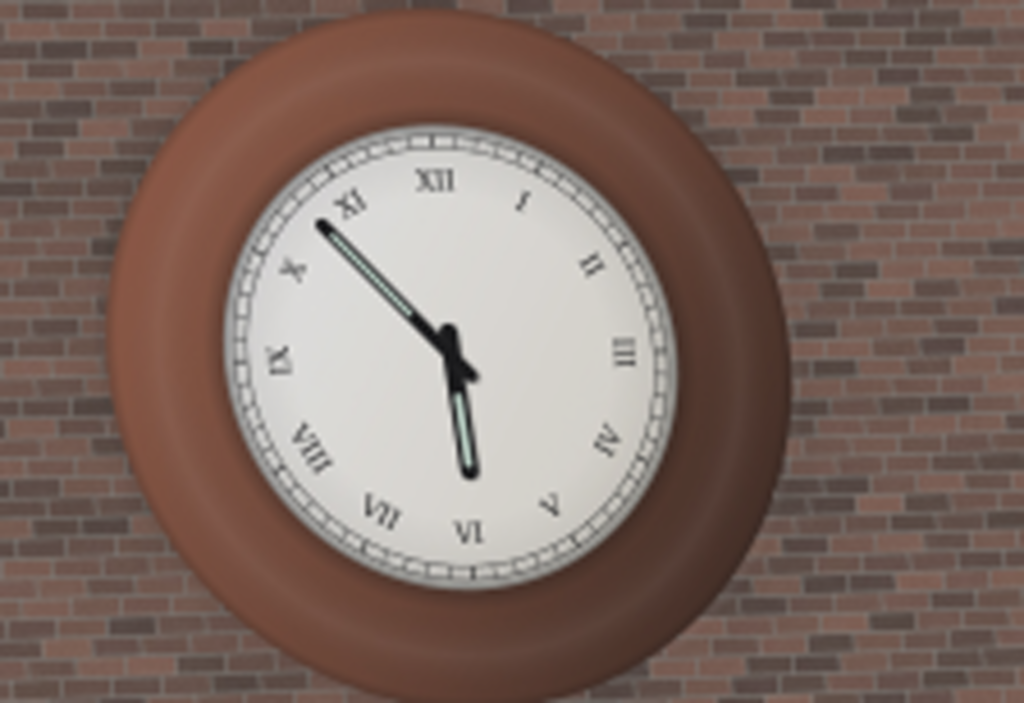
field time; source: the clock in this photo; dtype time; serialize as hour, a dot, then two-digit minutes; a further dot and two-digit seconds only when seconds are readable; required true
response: 5.53
